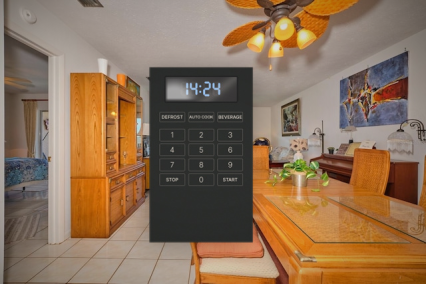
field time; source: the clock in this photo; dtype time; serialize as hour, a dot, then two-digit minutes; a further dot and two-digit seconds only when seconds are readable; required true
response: 14.24
